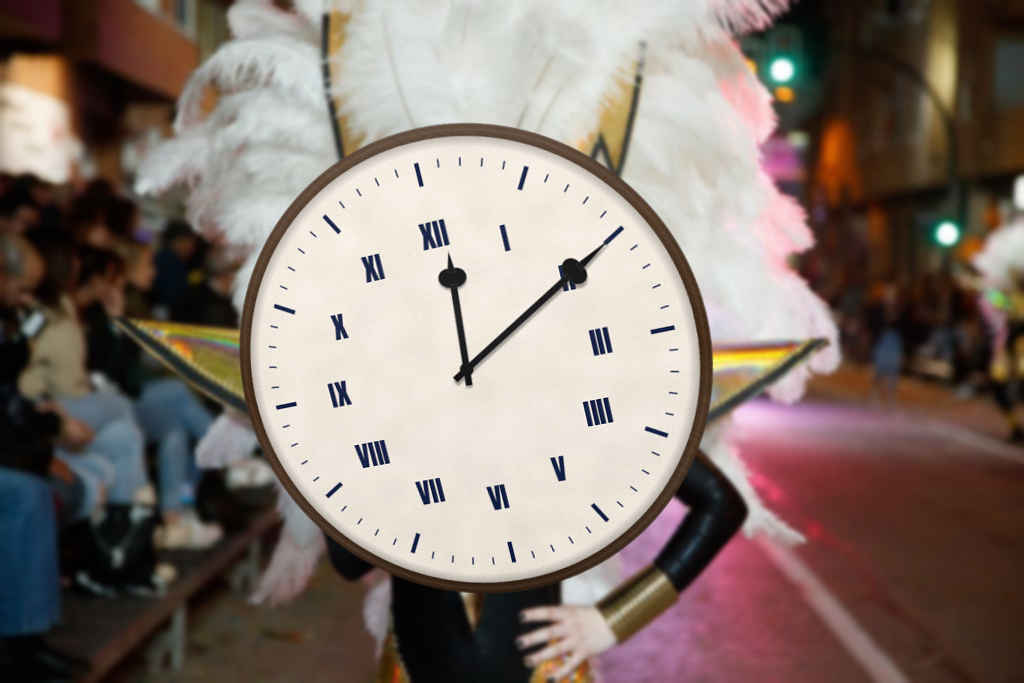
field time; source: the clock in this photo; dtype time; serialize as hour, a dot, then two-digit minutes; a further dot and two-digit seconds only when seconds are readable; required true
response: 12.10
